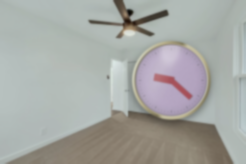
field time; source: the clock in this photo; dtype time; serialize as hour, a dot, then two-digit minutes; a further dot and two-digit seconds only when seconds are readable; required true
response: 9.22
